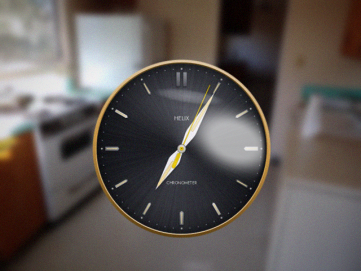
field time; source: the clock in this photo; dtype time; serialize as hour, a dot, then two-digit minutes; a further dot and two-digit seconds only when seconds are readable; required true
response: 7.05.04
